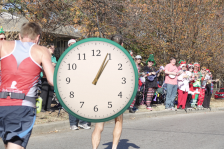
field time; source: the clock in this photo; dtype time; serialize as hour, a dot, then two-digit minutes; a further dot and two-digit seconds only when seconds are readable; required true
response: 1.04
